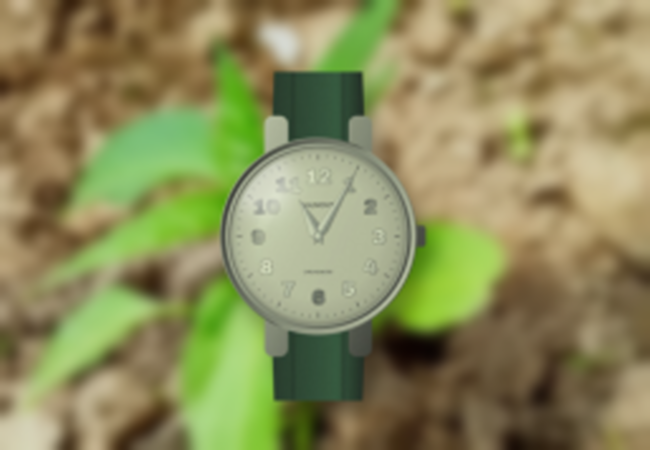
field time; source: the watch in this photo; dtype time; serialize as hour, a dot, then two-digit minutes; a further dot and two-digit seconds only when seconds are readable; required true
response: 11.05
